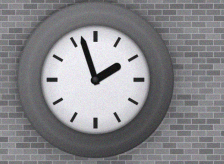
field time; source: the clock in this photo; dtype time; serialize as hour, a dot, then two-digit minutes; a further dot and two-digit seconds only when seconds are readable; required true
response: 1.57
